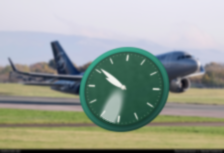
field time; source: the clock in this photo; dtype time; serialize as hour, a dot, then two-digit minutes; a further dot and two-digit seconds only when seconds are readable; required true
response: 9.51
